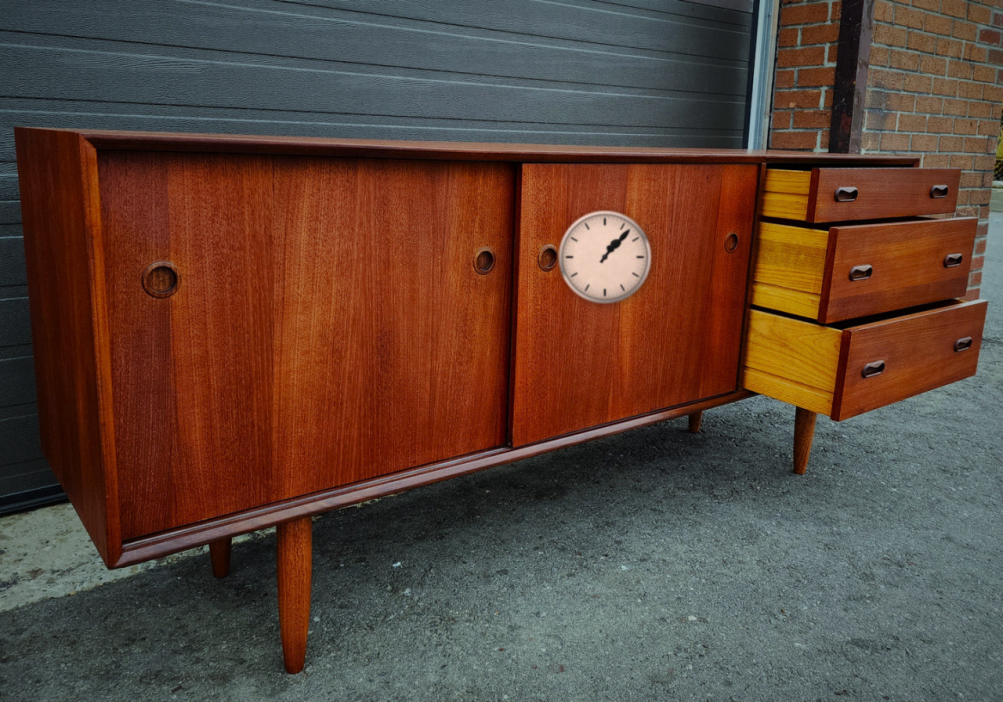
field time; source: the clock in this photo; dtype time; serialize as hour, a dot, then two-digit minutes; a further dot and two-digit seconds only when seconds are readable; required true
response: 1.07
